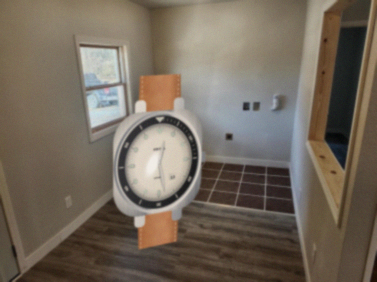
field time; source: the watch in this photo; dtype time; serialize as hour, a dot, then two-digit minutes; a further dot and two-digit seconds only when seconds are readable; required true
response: 12.28
